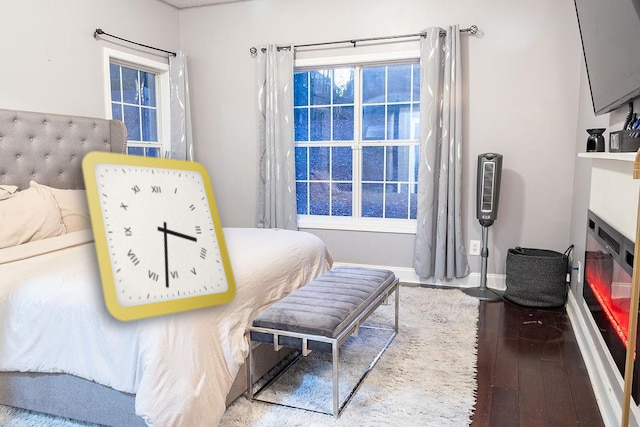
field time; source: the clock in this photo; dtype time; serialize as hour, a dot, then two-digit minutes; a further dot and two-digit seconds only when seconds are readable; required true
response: 3.32
